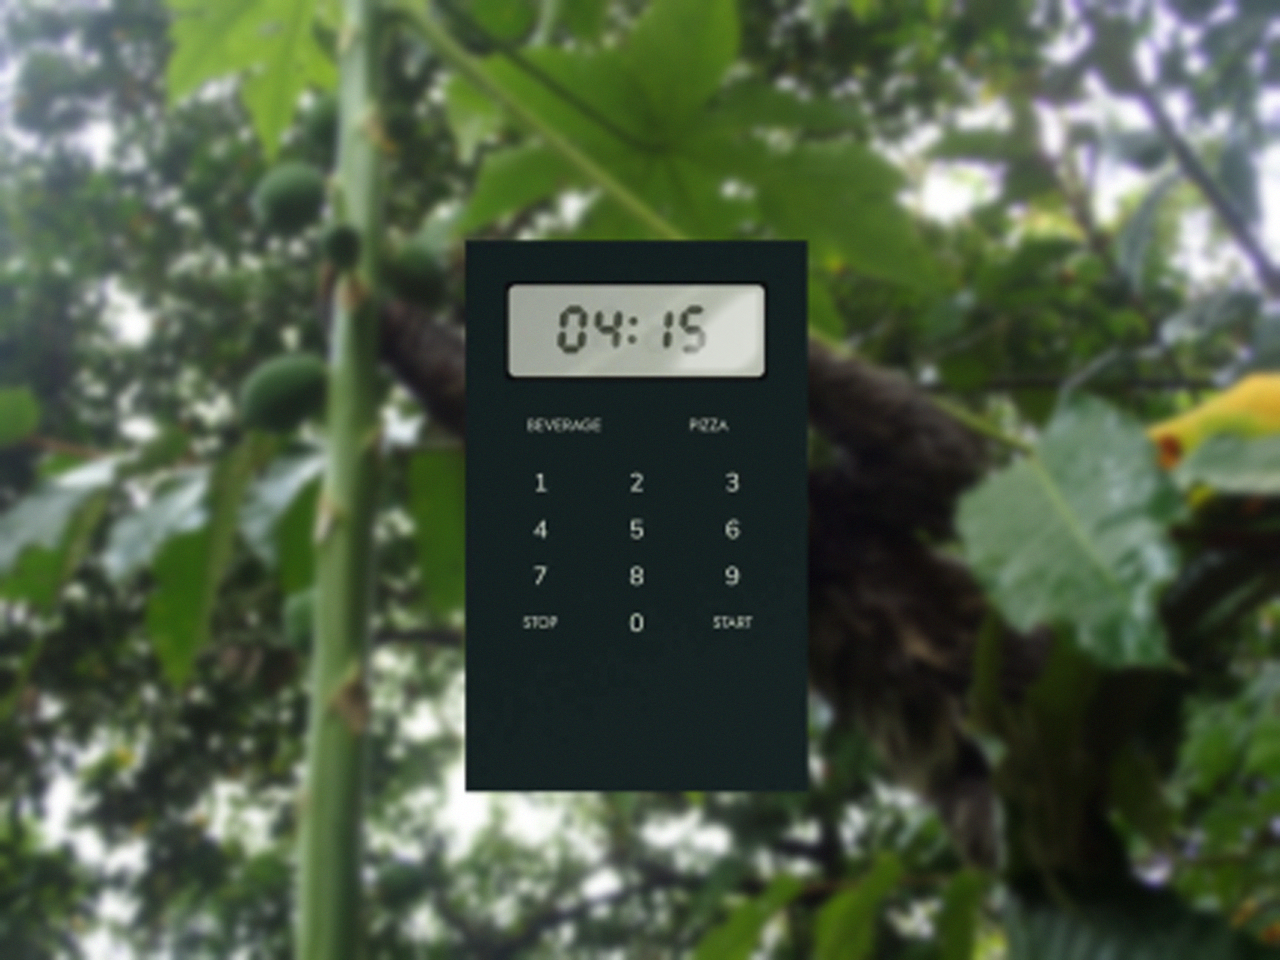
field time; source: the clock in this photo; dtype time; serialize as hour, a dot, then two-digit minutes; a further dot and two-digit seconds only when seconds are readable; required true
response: 4.15
